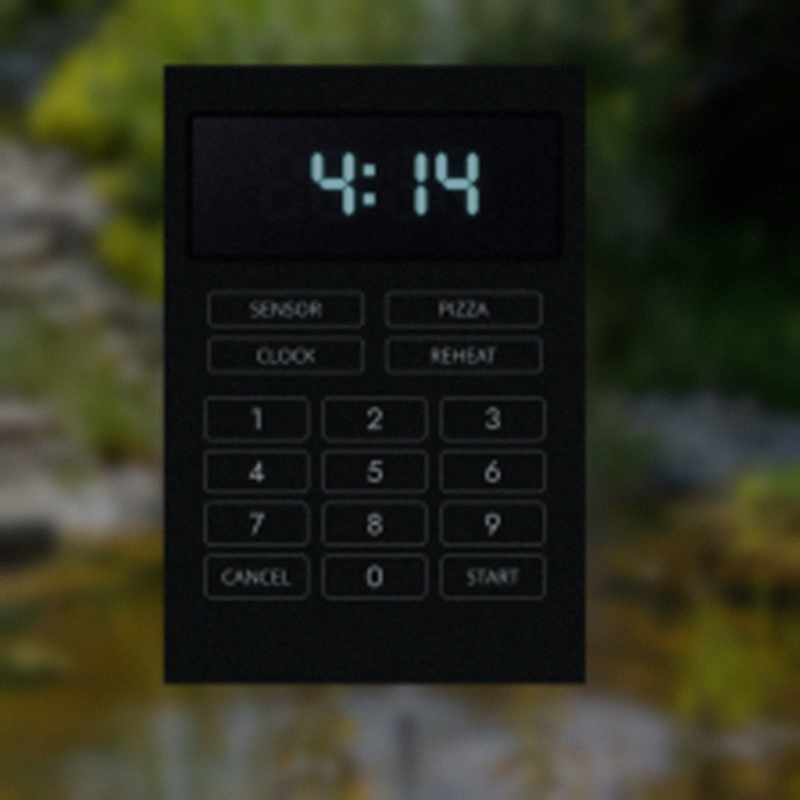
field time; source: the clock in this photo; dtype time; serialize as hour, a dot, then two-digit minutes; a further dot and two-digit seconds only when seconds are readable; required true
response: 4.14
